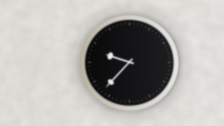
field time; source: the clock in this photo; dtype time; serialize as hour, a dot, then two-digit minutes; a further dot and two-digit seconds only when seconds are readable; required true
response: 9.37
